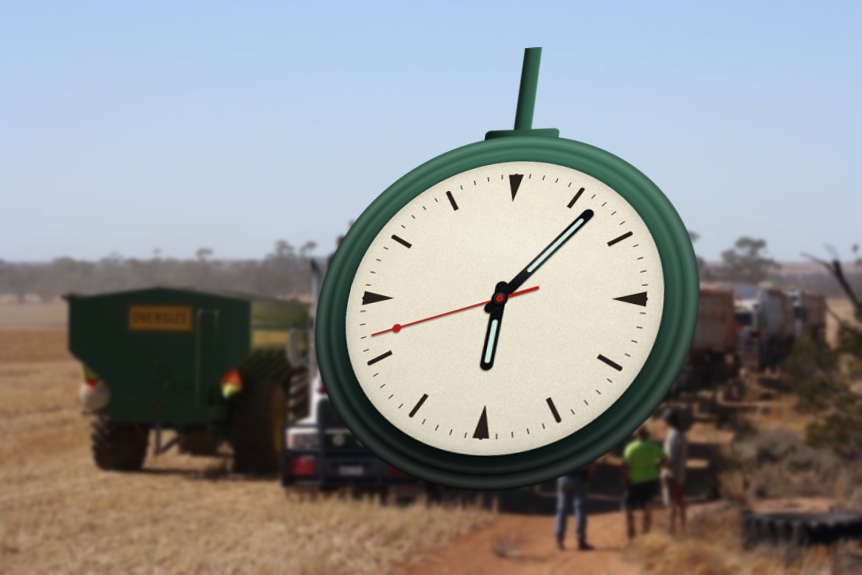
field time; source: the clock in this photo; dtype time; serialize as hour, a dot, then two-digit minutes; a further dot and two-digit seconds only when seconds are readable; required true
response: 6.06.42
